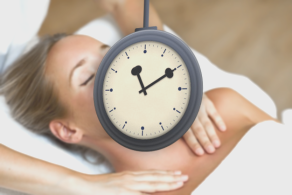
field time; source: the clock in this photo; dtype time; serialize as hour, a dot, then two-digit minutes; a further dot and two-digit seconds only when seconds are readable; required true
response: 11.10
